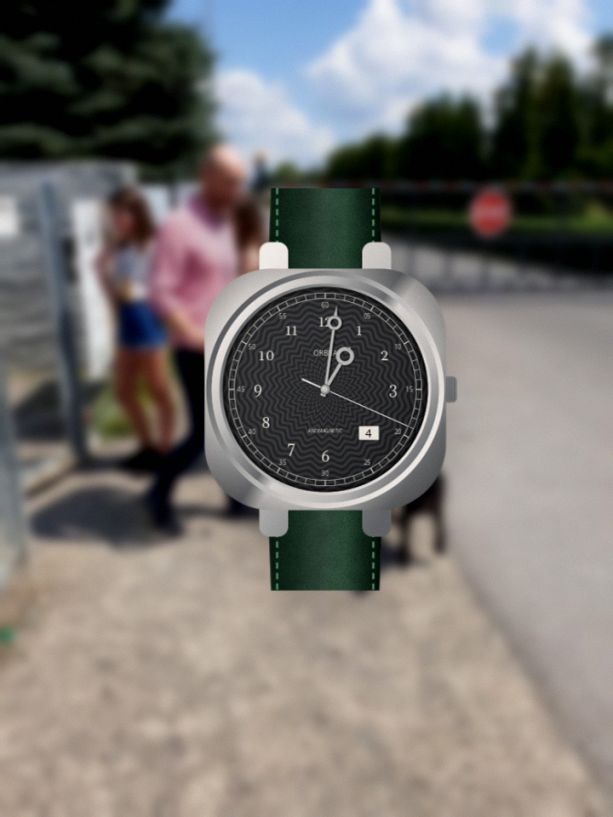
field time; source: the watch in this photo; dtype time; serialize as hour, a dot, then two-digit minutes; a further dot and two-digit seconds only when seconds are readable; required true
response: 1.01.19
